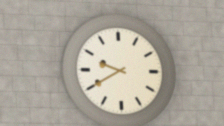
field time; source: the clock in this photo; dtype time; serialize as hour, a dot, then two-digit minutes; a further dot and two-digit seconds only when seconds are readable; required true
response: 9.40
